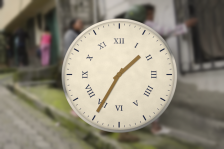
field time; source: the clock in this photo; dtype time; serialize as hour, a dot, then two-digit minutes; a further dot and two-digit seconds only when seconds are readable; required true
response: 1.35
